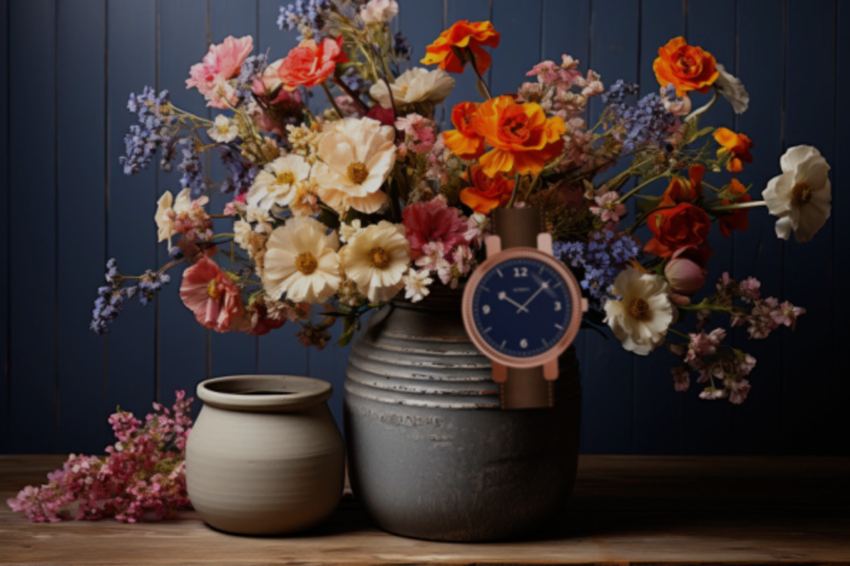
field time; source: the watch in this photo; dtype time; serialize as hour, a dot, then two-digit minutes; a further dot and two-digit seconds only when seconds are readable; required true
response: 10.08
